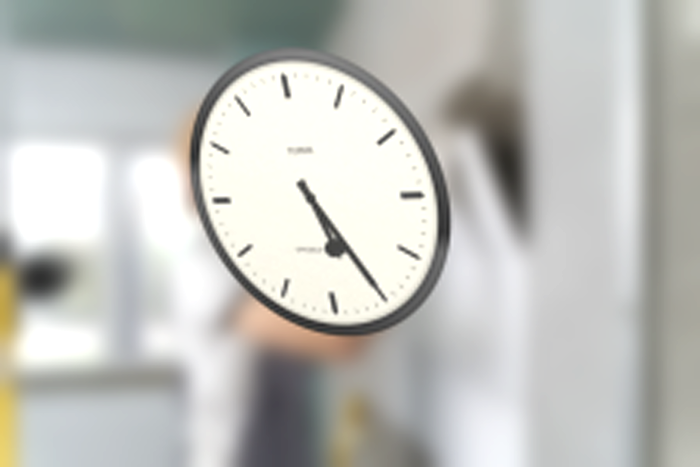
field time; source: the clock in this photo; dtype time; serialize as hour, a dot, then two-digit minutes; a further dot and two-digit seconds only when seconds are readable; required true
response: 5.25
